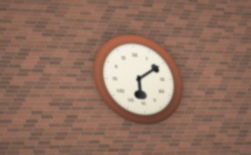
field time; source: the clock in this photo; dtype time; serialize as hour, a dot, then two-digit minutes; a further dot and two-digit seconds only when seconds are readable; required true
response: 6.10
